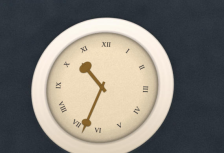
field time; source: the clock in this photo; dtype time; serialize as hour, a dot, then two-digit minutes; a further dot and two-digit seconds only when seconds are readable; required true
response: 10.33
